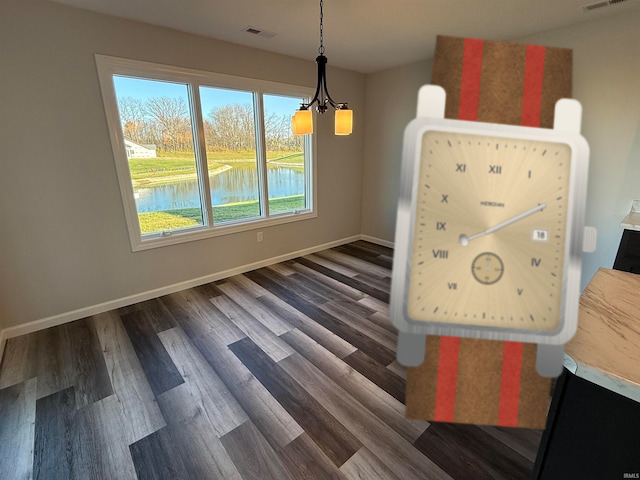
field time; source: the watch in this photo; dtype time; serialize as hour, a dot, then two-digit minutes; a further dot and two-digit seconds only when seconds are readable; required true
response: 8.10
